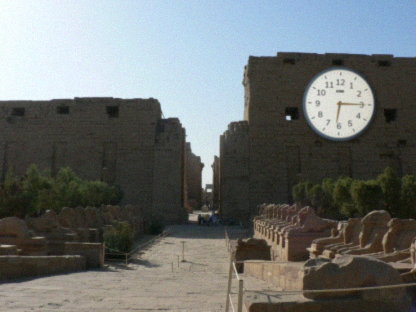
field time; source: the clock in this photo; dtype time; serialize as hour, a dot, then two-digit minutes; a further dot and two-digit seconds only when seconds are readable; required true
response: 6.15
